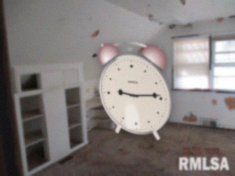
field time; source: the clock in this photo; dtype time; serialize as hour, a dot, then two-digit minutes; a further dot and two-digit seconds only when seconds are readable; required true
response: 9.14
